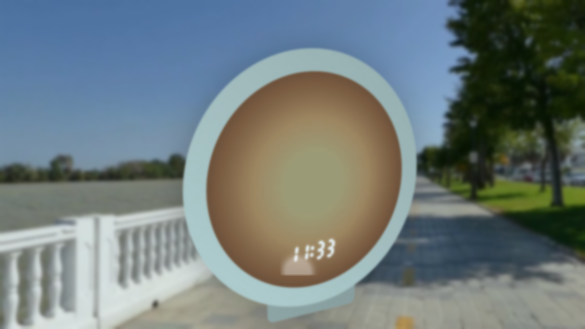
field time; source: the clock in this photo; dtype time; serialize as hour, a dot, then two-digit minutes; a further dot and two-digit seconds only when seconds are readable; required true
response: 11.33
